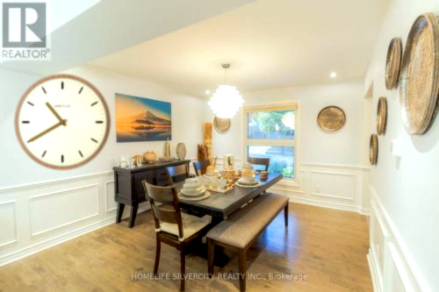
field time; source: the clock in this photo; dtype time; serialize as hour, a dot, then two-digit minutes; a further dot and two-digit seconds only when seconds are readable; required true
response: 10.40
